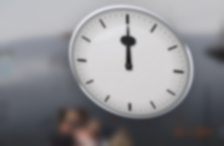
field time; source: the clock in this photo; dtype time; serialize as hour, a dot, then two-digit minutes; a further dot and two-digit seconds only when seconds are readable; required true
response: 12.00
